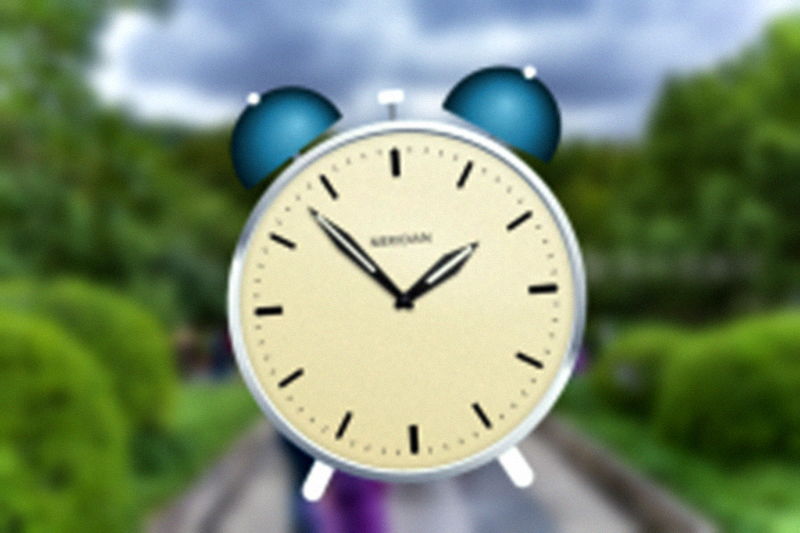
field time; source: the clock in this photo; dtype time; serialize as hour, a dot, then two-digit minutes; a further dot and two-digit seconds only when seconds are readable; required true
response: 1.53
